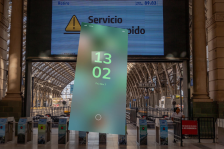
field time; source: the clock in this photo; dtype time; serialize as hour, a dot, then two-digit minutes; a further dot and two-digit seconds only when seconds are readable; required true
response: 13.02
